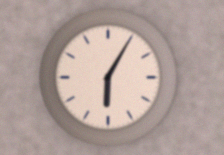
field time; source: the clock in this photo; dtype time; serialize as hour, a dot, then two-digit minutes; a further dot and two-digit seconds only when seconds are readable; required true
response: 6.05
